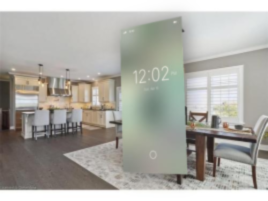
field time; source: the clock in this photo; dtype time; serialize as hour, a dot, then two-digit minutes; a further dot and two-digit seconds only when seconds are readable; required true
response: 12.02
